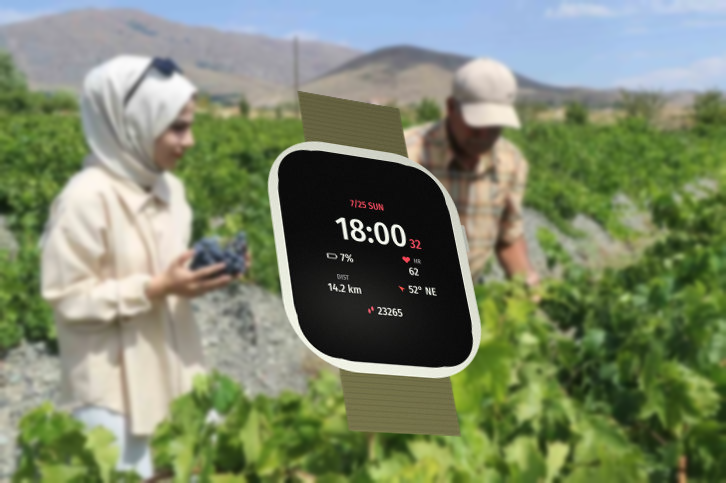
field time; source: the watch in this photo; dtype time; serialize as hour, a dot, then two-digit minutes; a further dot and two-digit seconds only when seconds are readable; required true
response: 18.00.32
